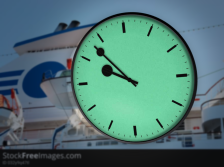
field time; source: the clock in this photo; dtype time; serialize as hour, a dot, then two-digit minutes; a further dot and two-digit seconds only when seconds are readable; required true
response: 9.53
